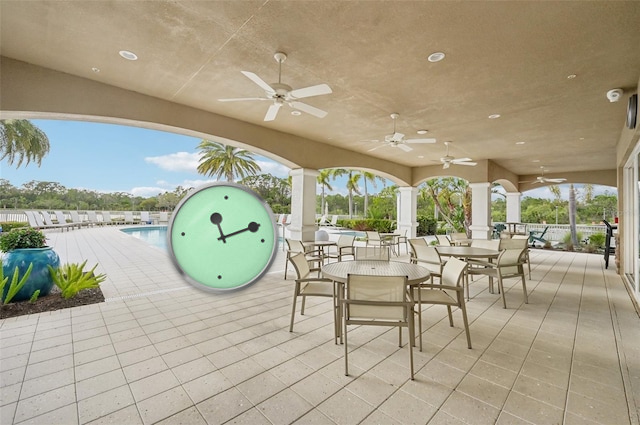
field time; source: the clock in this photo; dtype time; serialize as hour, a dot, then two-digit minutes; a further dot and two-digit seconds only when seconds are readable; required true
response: 11.11
